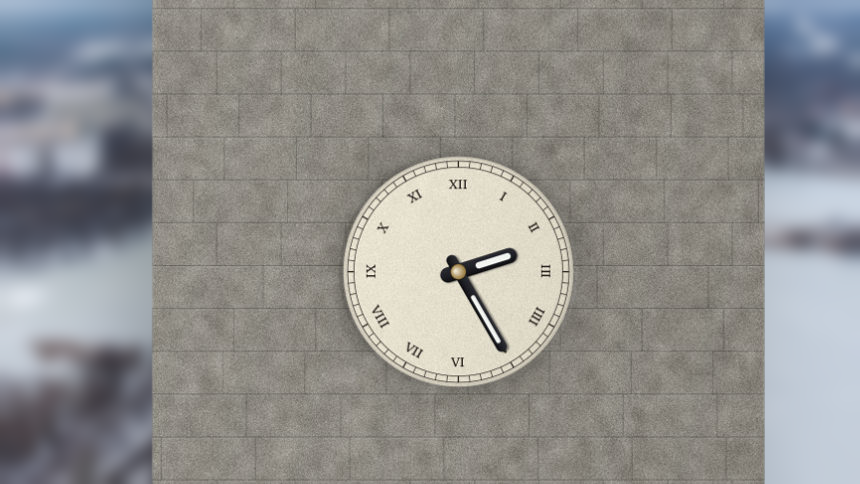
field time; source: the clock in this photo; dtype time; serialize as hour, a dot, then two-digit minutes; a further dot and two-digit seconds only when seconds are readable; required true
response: 2.25
